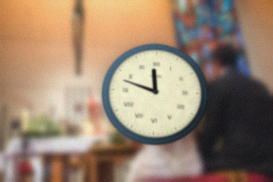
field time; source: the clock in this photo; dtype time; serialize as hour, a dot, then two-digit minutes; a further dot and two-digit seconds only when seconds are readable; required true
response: 11.48
